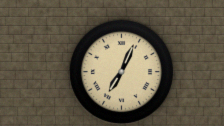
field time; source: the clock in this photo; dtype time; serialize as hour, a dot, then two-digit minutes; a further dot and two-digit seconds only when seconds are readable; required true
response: 7.04
